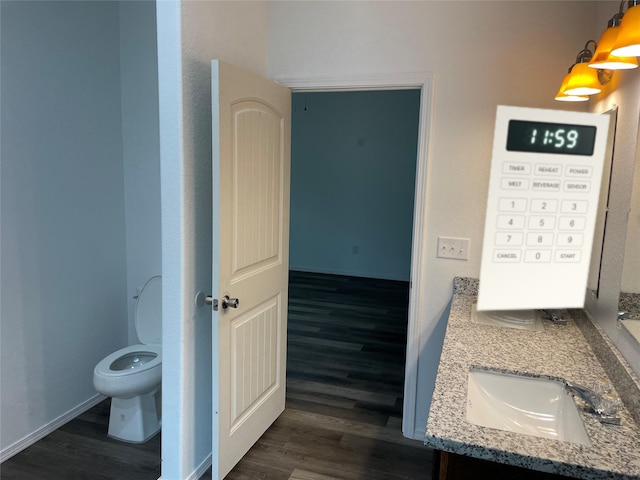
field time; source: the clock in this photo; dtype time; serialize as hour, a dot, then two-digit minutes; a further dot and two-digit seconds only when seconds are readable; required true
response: 11.59
